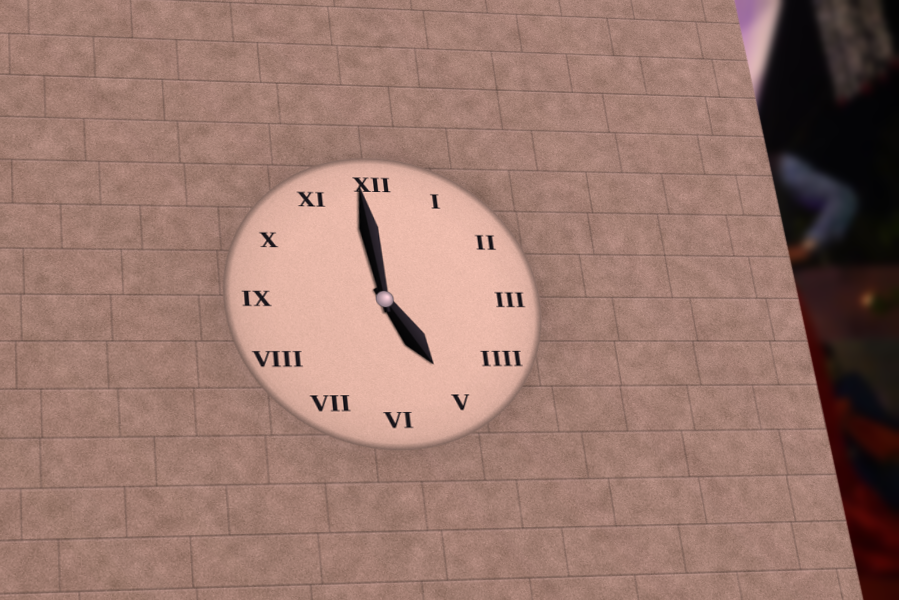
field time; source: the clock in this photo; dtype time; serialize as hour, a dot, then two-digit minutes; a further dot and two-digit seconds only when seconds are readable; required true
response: 4.59
